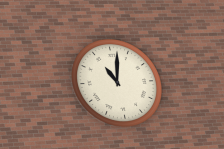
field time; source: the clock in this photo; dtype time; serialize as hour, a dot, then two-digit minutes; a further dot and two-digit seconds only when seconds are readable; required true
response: 11.02
